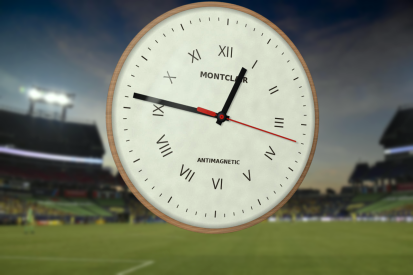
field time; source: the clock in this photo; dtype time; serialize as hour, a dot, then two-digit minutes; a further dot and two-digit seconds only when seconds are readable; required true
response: 12.46.17
